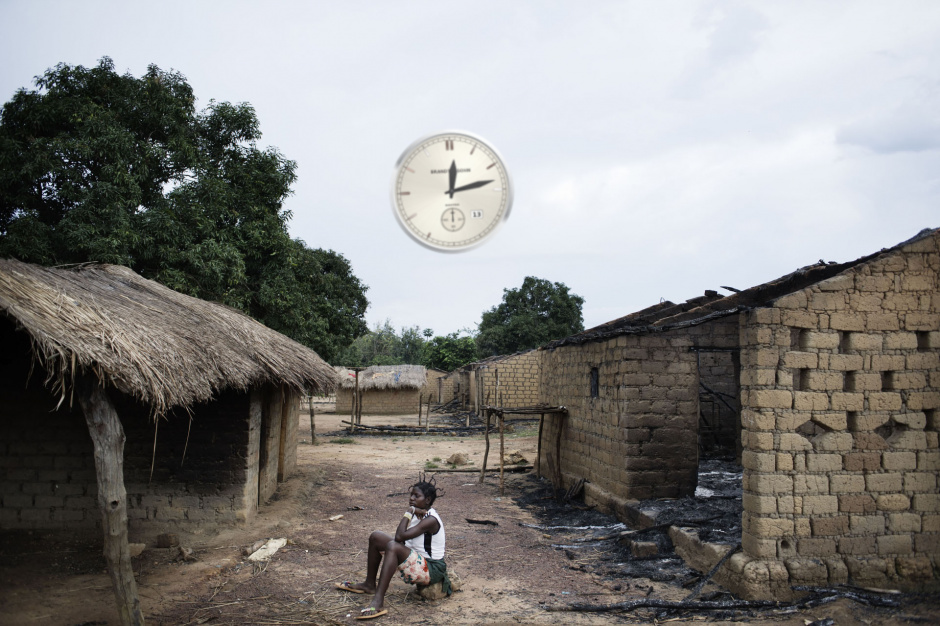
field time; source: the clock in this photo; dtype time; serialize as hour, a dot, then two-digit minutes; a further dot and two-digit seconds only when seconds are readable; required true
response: 12.13
